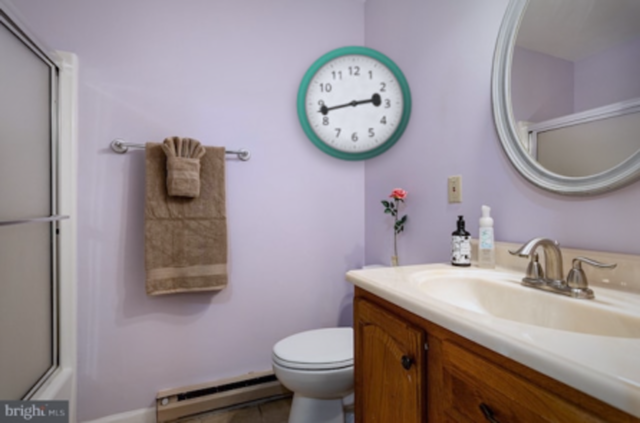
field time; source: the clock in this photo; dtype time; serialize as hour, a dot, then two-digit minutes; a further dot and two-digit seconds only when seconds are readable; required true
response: 2.43
